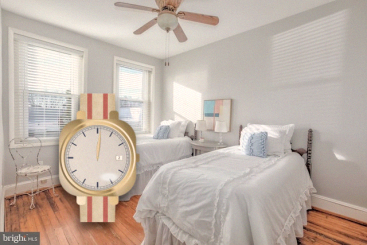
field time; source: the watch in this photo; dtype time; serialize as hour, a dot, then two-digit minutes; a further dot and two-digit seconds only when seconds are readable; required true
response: 12.01
